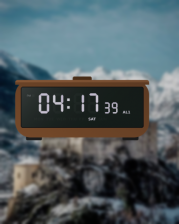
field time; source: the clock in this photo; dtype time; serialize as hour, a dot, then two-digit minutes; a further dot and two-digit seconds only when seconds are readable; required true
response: 4.17.39
